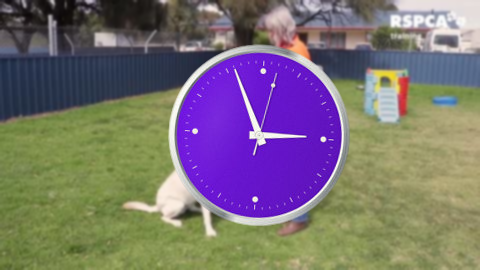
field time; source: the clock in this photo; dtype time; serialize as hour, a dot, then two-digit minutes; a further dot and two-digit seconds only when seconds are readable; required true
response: 2.56.02
